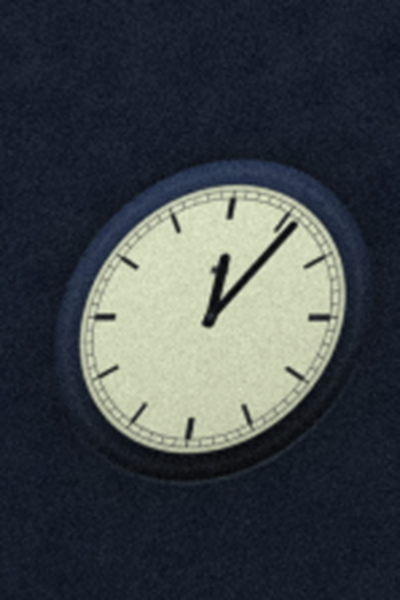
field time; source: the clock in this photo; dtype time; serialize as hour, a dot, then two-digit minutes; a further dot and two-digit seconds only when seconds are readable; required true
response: 12.06
